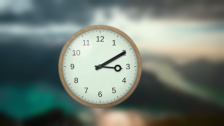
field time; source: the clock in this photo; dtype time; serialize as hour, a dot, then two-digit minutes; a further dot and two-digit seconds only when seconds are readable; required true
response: 3.10
